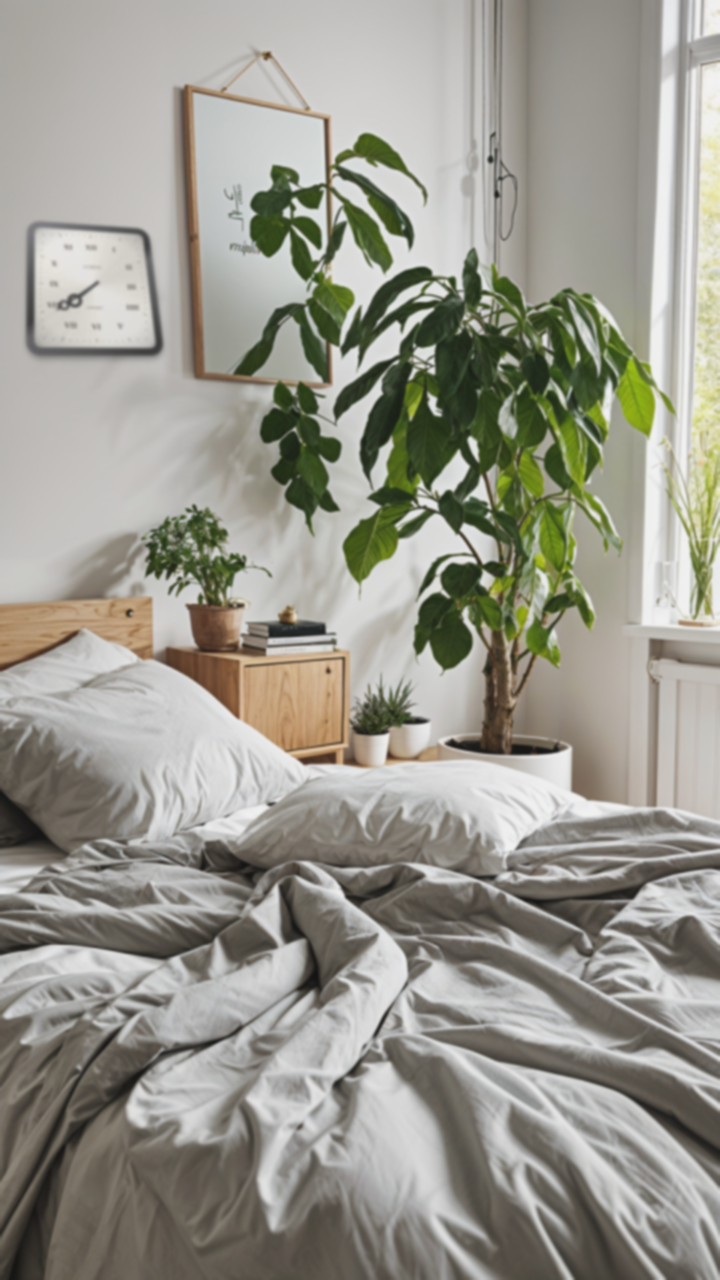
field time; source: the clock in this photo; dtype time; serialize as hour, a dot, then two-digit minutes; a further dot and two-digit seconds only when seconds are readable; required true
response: 7.39
